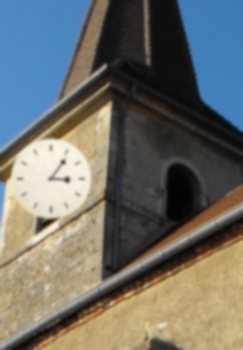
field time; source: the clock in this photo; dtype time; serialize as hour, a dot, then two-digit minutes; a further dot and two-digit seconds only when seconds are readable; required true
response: 3.06
